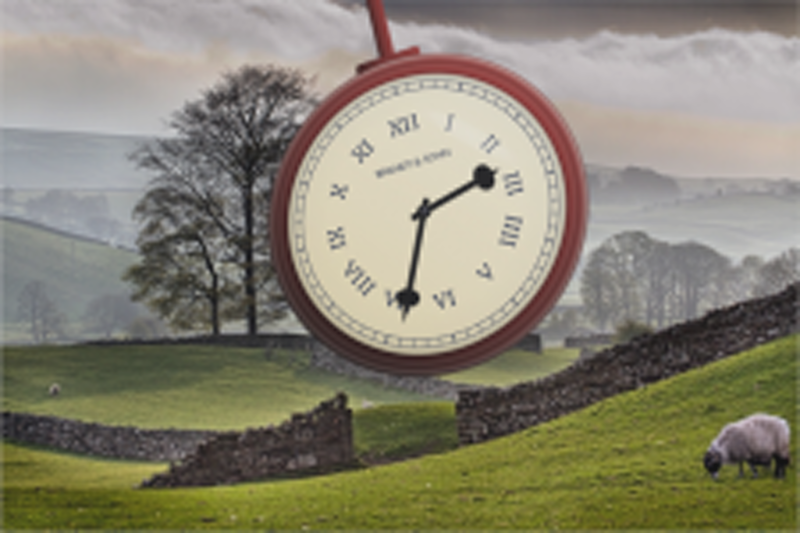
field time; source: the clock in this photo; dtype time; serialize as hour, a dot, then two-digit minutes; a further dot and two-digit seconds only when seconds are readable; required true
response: 2.34
